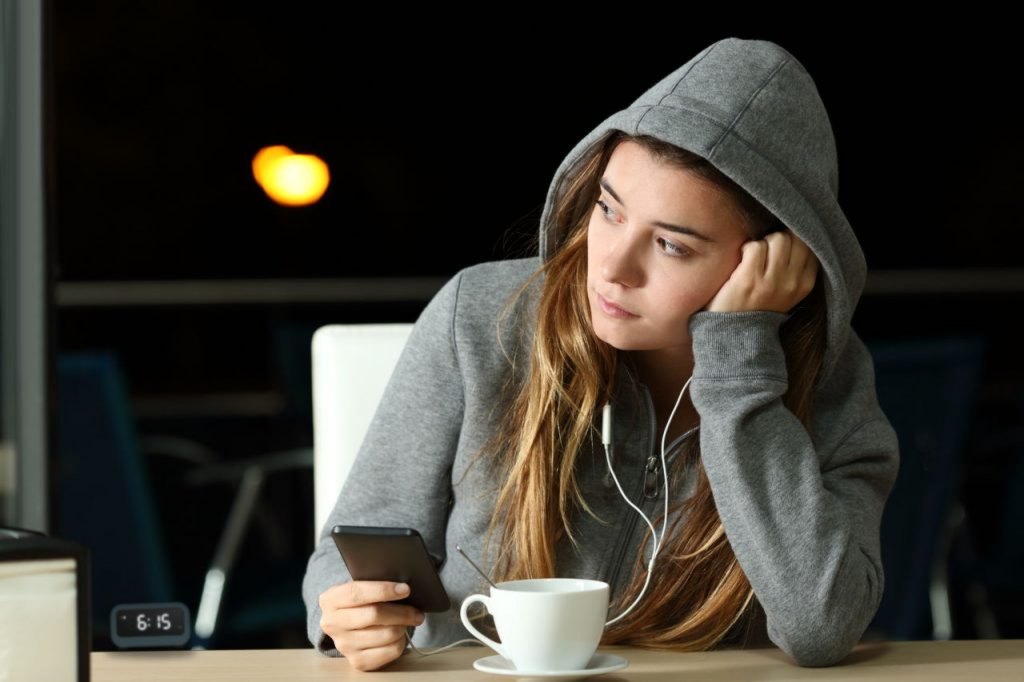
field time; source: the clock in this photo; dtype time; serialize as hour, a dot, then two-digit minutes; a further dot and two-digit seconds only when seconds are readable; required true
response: 6.15
